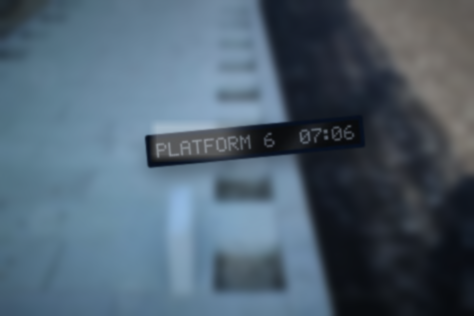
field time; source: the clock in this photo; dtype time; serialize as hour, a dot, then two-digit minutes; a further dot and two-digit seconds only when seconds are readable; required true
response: 7.06
